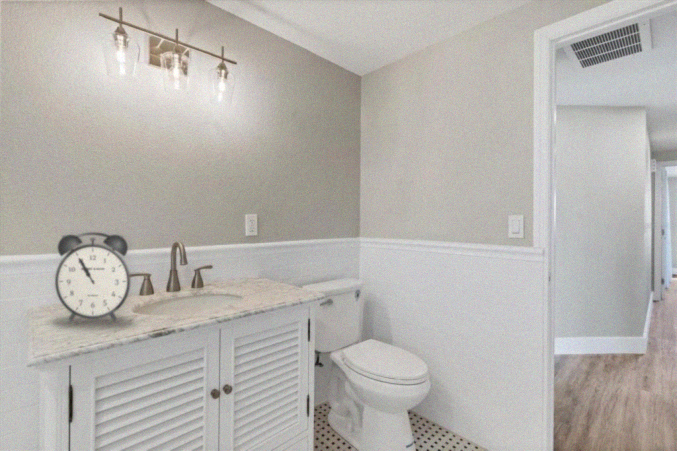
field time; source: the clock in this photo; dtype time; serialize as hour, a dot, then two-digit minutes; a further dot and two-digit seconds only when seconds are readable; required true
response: 10.55
